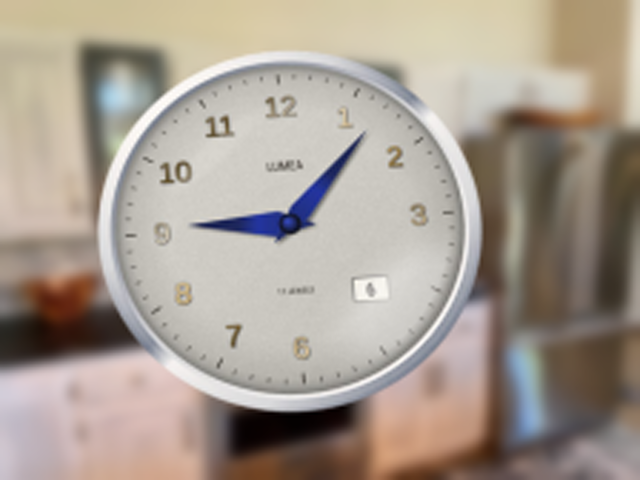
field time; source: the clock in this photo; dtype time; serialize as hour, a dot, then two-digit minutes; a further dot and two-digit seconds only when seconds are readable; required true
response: 9.07
